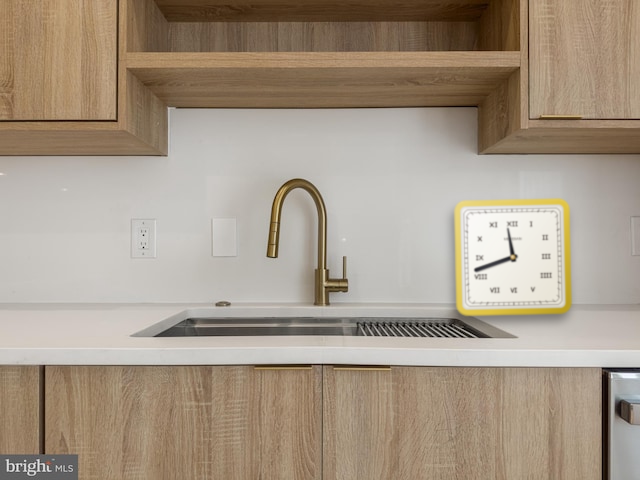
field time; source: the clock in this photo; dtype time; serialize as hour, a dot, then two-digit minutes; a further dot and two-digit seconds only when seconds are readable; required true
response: 11.42
